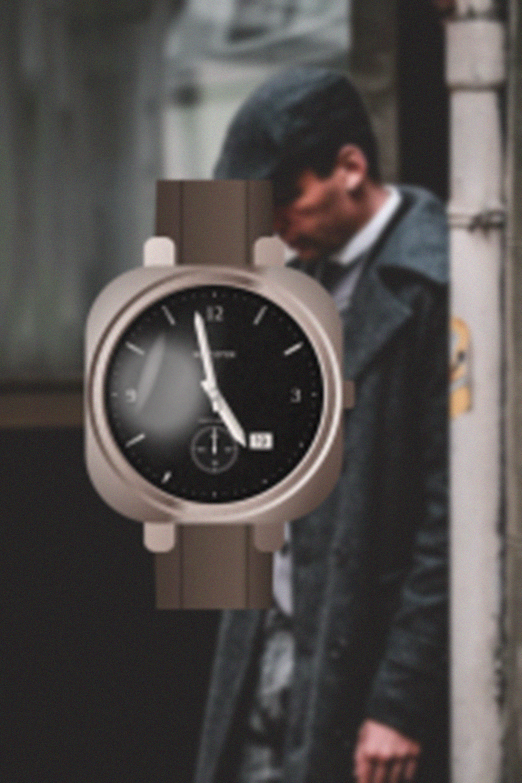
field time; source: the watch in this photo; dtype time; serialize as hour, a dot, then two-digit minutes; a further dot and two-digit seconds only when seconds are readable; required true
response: 4.58
